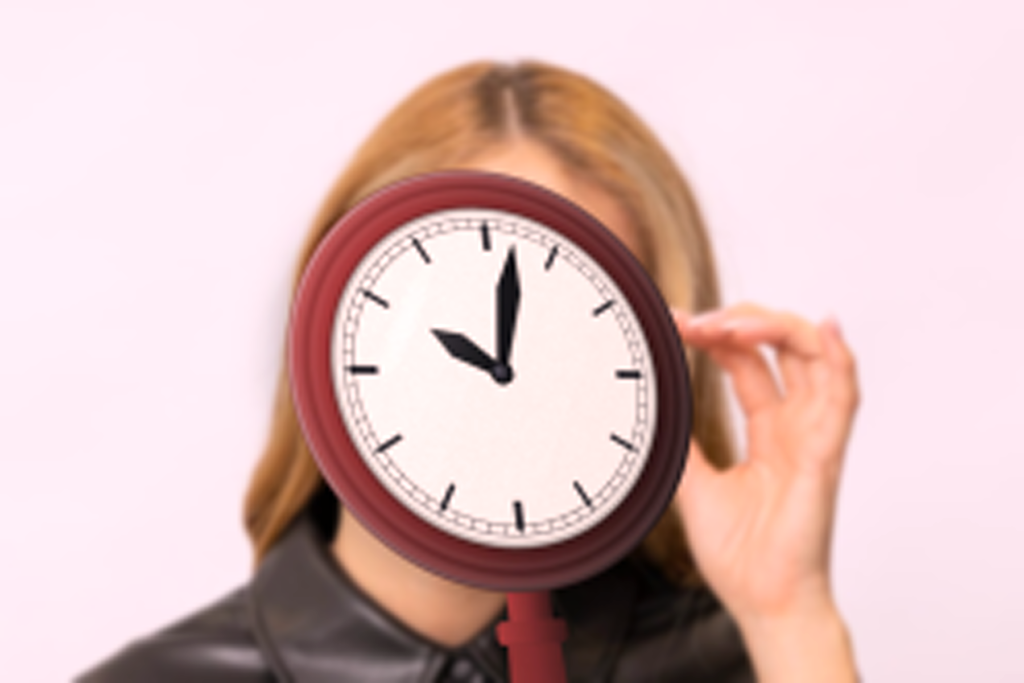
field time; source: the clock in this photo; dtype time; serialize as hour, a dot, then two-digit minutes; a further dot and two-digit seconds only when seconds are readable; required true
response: 10.02
